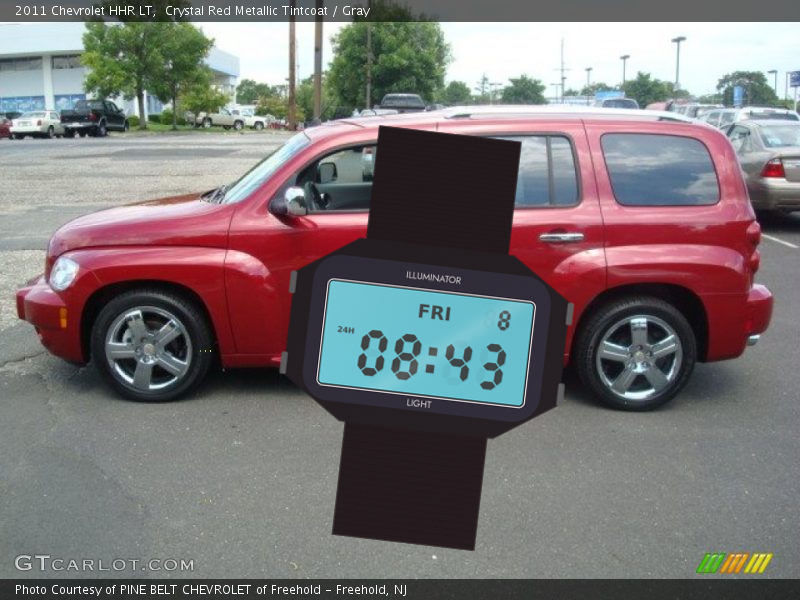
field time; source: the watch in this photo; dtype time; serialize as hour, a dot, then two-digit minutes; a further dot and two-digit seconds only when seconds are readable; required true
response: 8.43
